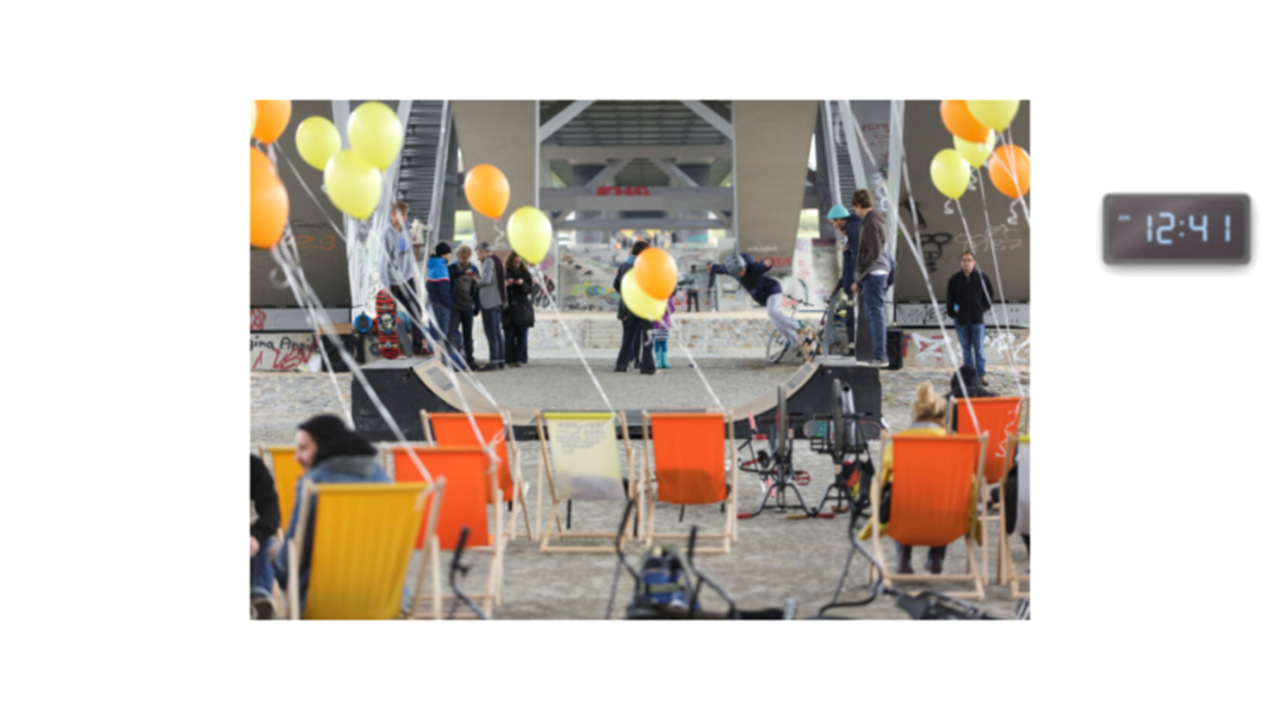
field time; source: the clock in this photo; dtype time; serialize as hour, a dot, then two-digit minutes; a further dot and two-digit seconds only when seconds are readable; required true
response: 12.41
